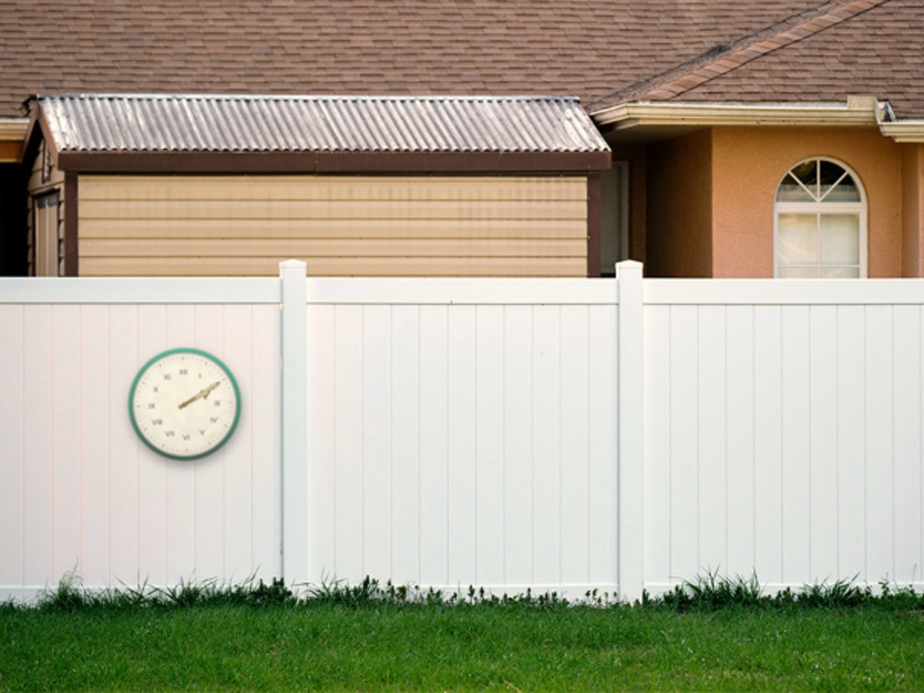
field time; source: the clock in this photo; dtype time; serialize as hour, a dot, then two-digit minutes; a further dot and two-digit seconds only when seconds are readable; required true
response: 2.10
